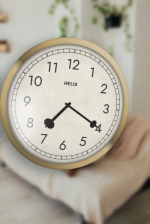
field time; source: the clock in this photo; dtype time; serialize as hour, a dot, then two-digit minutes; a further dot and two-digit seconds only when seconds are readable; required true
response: 7.20
